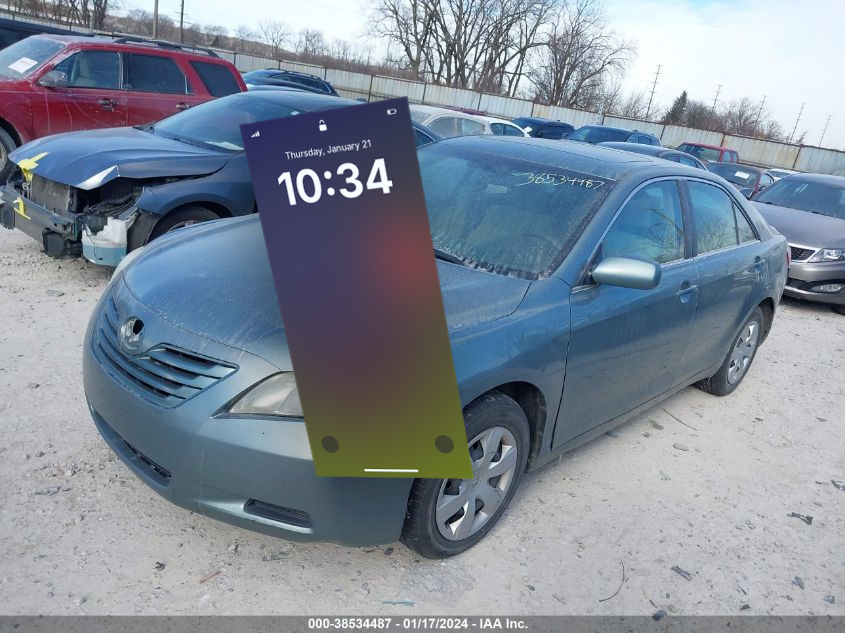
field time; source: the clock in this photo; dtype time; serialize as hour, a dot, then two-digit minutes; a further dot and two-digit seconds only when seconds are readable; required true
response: 10.34
